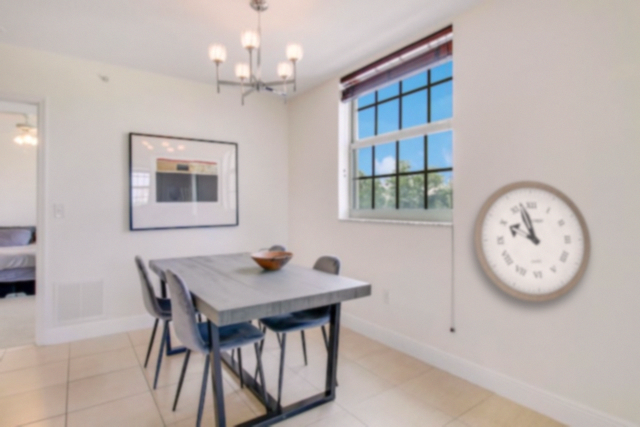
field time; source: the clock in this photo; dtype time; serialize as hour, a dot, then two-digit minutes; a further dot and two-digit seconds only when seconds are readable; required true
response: 9.57
